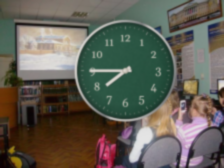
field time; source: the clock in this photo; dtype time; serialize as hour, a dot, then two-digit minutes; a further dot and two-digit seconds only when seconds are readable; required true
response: 7.45
